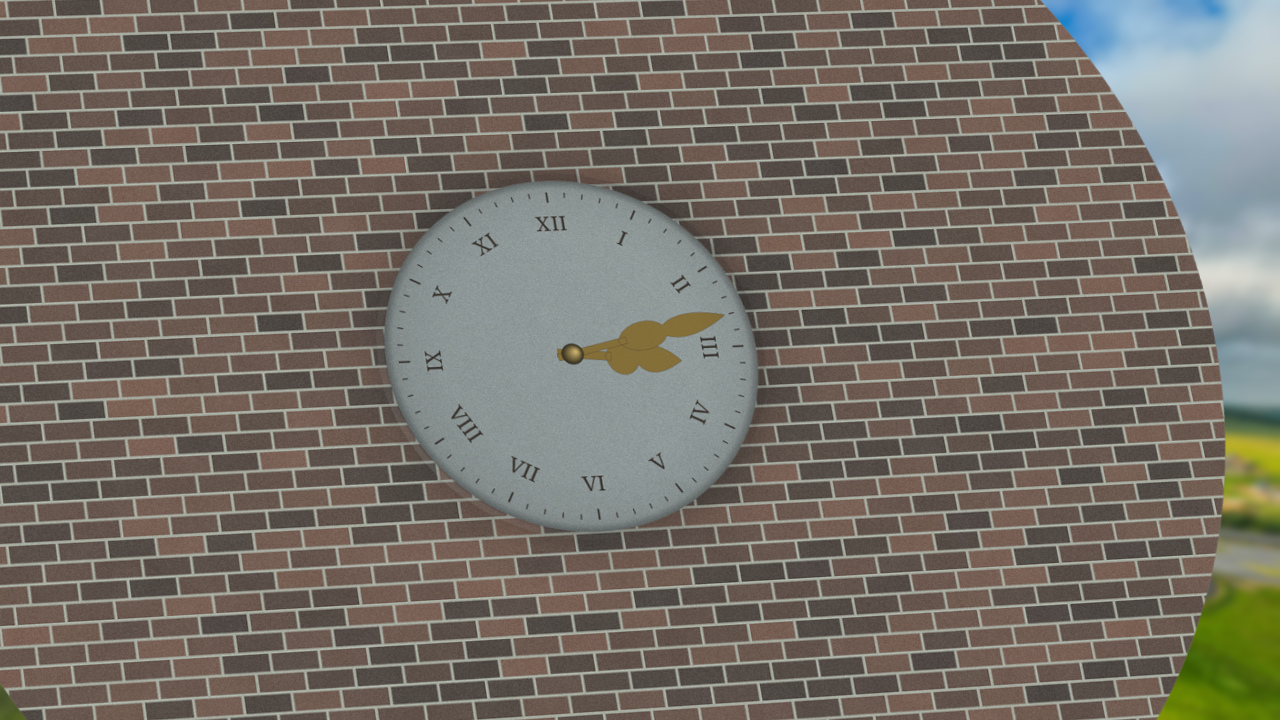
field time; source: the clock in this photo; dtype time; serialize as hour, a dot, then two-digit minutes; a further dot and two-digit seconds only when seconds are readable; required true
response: 3.13
